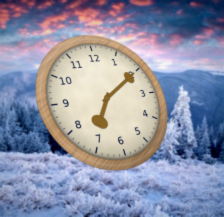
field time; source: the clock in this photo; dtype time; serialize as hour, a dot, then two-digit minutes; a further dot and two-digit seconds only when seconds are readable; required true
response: 7.10
